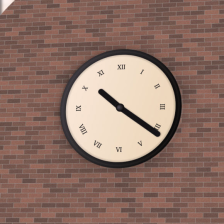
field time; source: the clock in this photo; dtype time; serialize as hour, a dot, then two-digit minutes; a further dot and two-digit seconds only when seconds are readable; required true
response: 10.21
